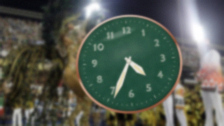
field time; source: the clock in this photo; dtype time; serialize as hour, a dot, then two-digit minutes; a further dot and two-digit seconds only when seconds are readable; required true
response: 4.34
